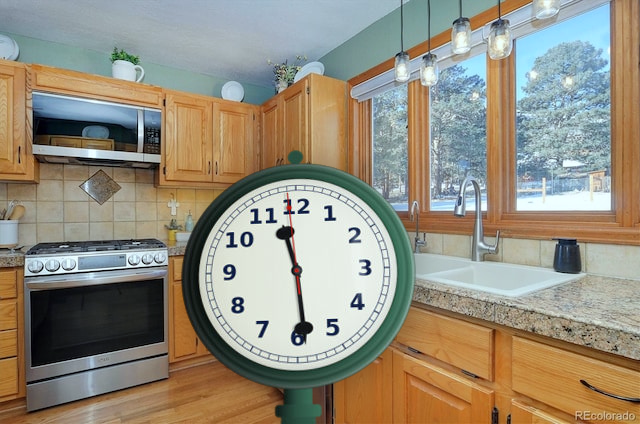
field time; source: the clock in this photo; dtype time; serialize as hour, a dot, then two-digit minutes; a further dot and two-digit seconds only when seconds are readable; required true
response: 11.28.59
